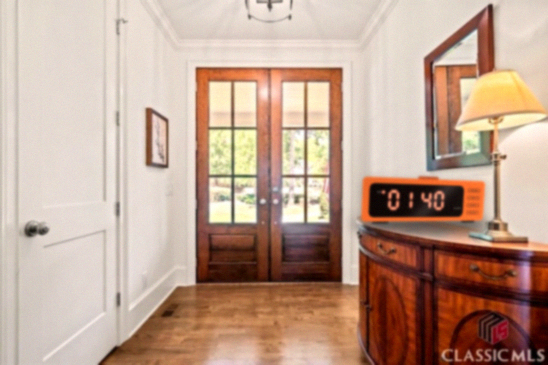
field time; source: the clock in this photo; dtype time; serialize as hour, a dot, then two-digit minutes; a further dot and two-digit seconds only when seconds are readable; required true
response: 1.40
